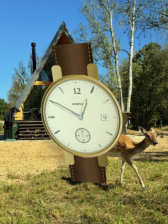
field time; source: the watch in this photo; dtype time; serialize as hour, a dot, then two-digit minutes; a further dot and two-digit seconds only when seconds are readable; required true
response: 12.50
